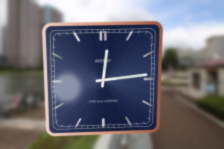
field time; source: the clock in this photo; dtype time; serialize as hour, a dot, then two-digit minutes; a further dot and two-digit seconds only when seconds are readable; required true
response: 12.14
